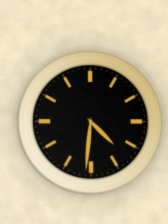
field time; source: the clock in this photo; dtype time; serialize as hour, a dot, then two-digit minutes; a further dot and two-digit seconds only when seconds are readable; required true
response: 4.31
